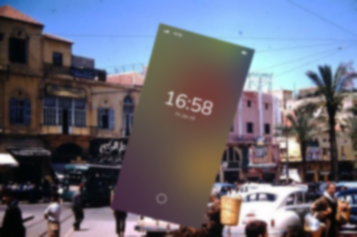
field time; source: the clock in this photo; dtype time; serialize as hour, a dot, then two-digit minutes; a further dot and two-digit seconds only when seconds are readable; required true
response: 16.58
